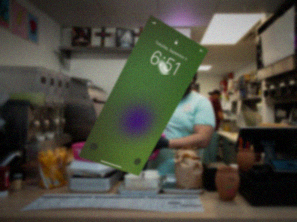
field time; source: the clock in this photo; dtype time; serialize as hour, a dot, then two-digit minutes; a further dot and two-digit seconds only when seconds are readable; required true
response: 6.51
